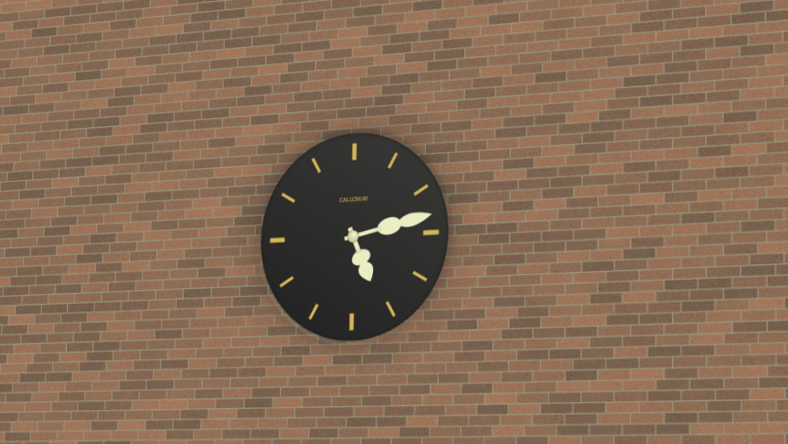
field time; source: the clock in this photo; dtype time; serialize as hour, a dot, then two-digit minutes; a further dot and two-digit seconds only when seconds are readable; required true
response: 5.13
